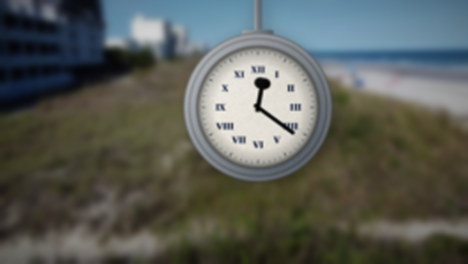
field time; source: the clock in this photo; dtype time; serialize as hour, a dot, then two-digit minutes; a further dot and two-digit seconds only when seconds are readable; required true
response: 12.21
